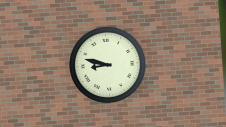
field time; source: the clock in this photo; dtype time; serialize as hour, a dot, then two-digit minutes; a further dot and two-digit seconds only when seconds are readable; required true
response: 8.48
